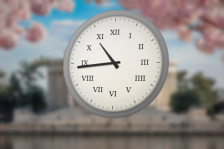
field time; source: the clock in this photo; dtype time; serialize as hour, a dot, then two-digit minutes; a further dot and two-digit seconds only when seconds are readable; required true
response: 10.44
